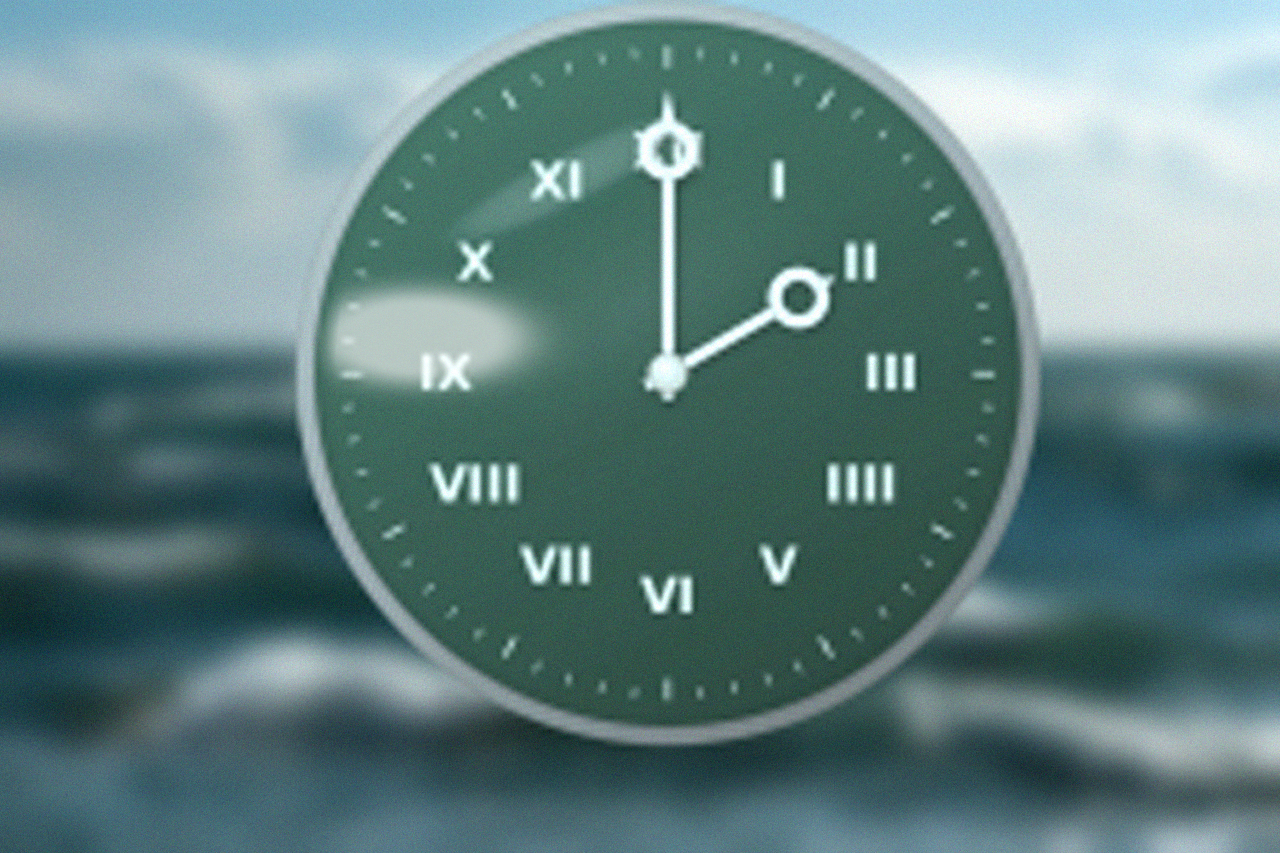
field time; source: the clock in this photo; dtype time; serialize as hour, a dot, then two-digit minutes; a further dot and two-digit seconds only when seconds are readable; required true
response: 2.00
